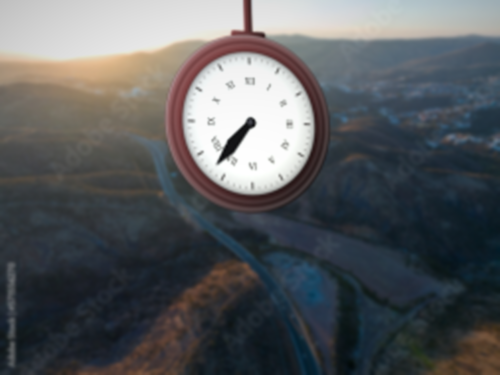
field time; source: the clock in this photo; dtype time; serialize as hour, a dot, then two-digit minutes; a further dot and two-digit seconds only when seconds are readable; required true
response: 7.37
